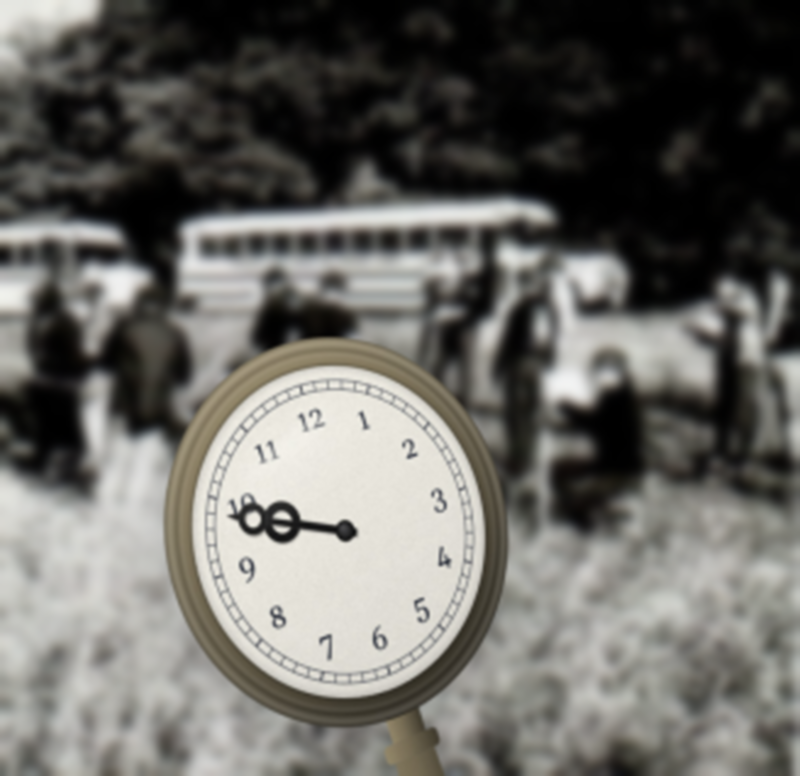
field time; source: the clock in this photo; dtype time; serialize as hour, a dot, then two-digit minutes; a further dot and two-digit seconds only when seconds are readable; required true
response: 9.49
